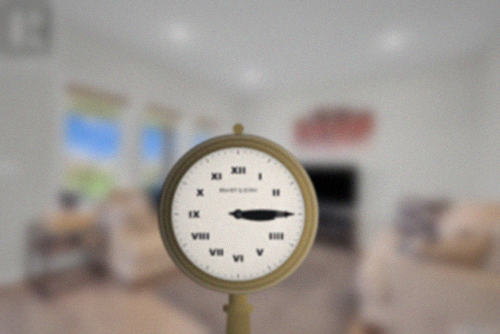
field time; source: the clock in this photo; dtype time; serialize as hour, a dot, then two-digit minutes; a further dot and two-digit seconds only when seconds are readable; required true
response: 3.15
